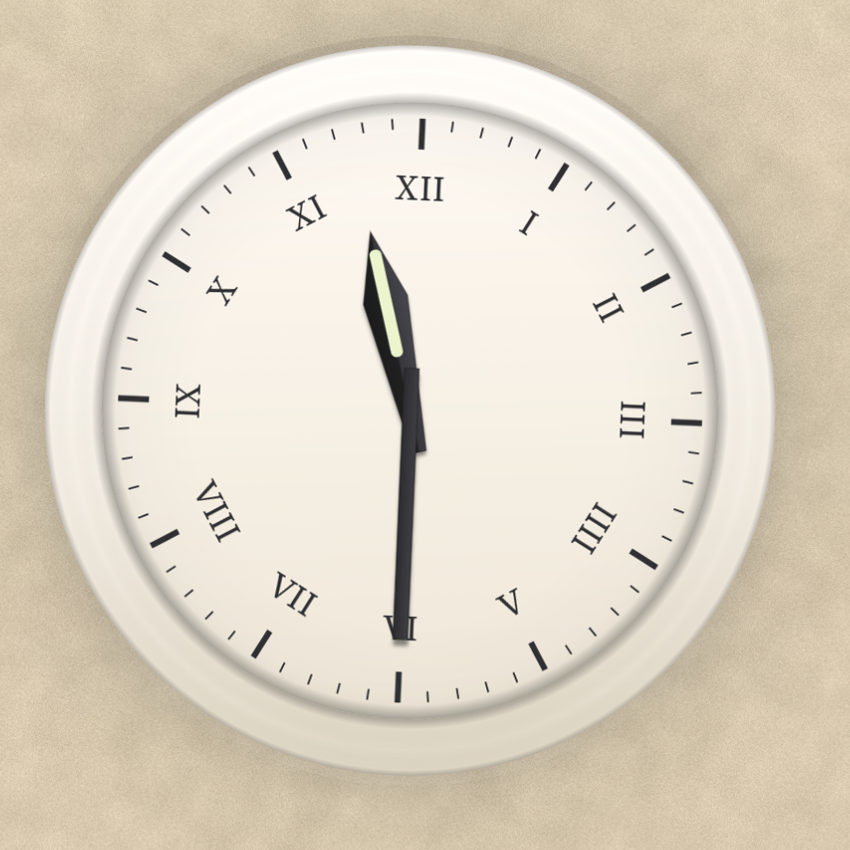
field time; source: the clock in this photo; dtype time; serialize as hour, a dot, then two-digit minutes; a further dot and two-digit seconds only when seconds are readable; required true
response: 11.30
